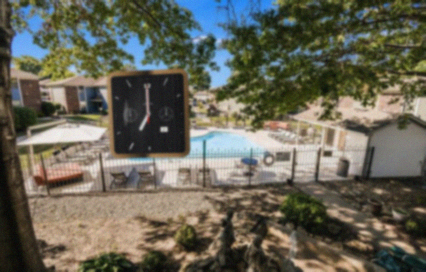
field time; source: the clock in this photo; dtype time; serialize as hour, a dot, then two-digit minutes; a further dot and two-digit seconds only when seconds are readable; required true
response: 7.00
